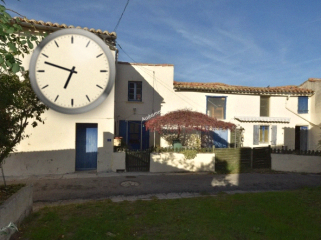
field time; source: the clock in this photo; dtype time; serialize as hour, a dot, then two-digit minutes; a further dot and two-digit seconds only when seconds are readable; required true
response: 6.48
